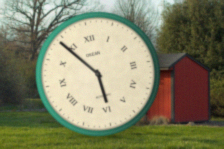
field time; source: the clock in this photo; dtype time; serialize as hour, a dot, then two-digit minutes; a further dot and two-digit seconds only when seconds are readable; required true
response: 5.54
